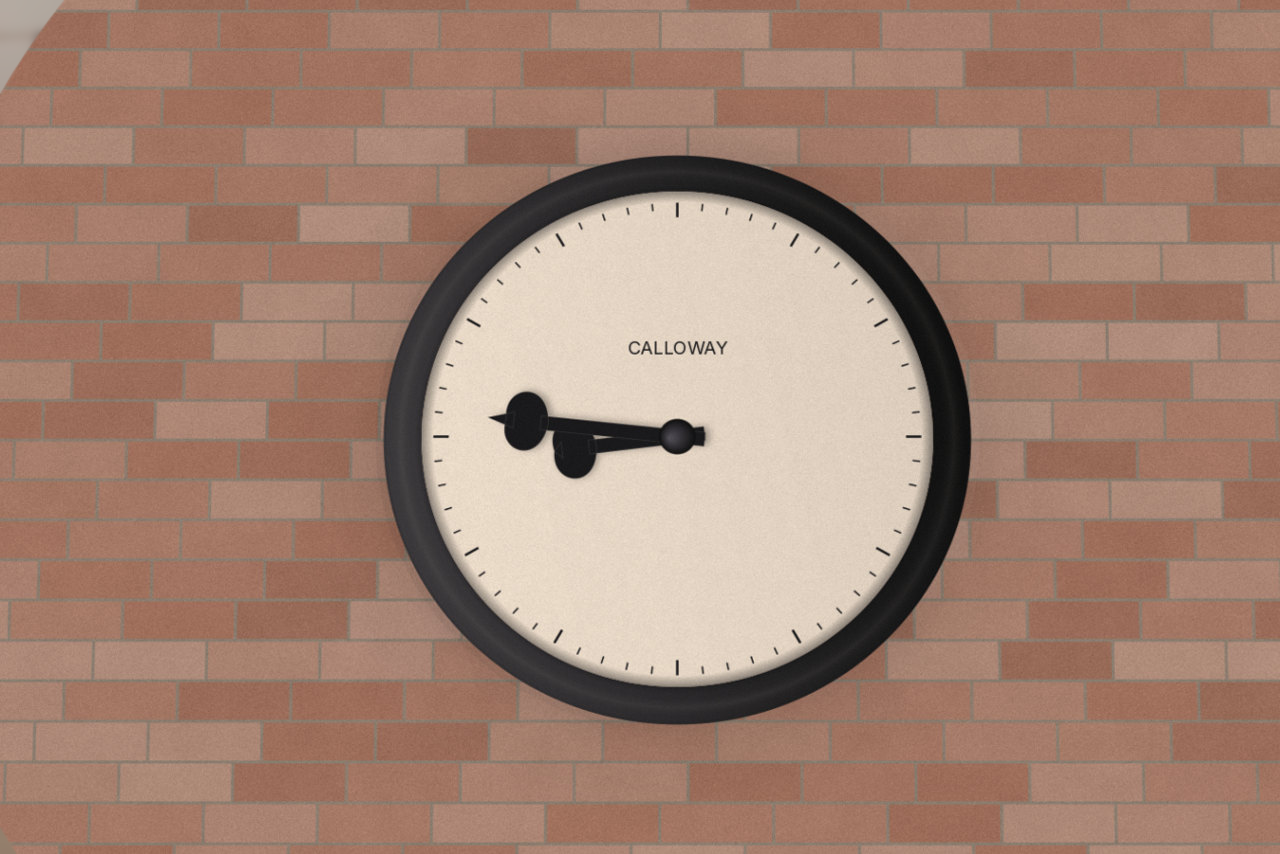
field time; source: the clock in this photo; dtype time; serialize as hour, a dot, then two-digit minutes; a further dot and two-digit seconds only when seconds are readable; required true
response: 8.46
